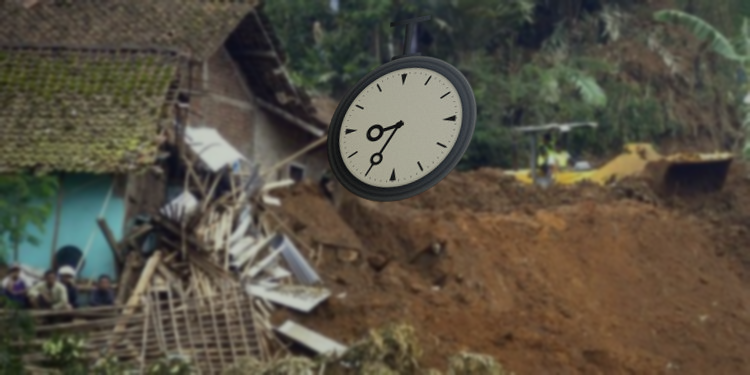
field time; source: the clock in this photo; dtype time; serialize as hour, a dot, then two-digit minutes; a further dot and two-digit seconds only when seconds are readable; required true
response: 8.35
